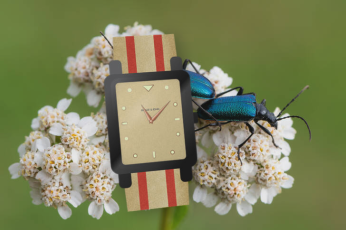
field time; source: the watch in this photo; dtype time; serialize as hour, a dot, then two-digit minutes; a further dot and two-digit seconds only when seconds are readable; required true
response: 11.08
